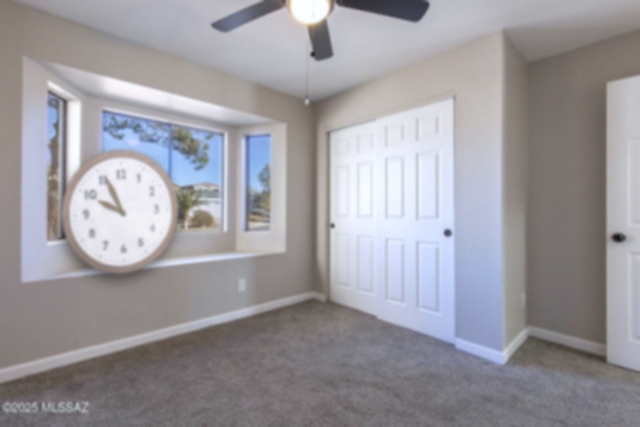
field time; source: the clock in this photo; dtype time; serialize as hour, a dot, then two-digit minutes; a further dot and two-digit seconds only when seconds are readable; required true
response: 9.56
